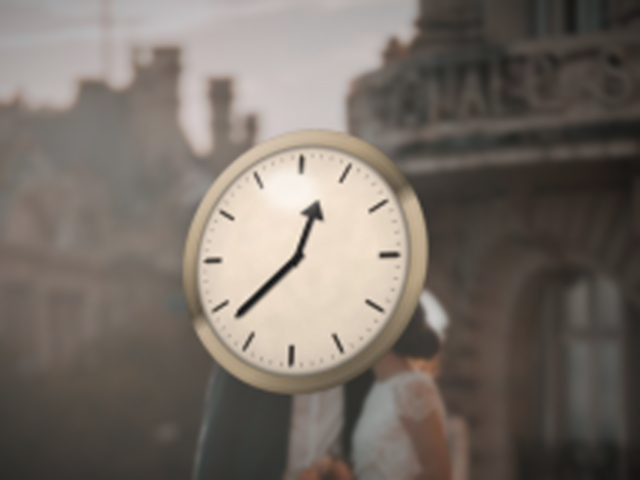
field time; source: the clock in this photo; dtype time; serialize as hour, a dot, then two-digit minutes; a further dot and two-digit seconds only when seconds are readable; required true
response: 12.38
